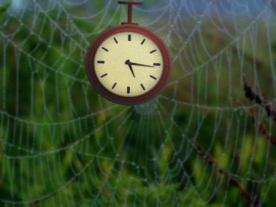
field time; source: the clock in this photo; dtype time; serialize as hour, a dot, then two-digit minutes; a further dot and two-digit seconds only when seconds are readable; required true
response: 5.16
